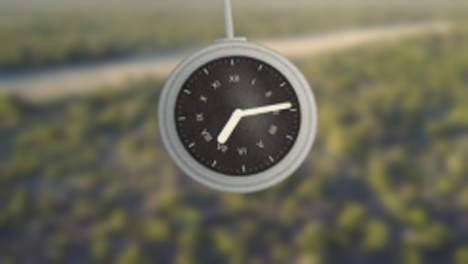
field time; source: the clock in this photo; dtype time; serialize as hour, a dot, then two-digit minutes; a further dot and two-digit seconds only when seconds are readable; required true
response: 7.14
